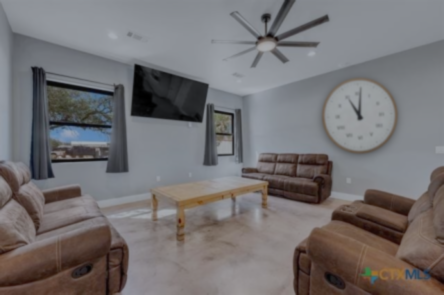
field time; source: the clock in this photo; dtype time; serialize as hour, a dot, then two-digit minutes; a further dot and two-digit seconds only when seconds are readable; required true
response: 11.01
